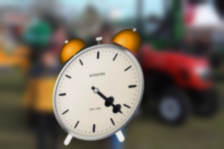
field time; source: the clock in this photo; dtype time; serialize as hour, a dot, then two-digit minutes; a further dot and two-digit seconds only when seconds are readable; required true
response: 4.22
